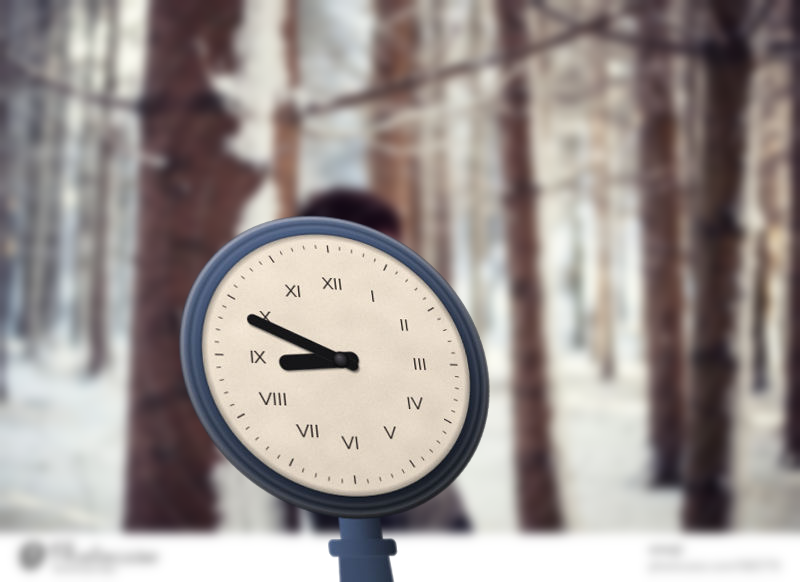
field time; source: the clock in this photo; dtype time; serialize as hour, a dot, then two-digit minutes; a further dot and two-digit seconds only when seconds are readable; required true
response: 8.49
